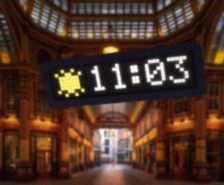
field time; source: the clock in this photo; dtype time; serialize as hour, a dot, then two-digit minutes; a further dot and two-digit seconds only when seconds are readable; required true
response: 11.03
